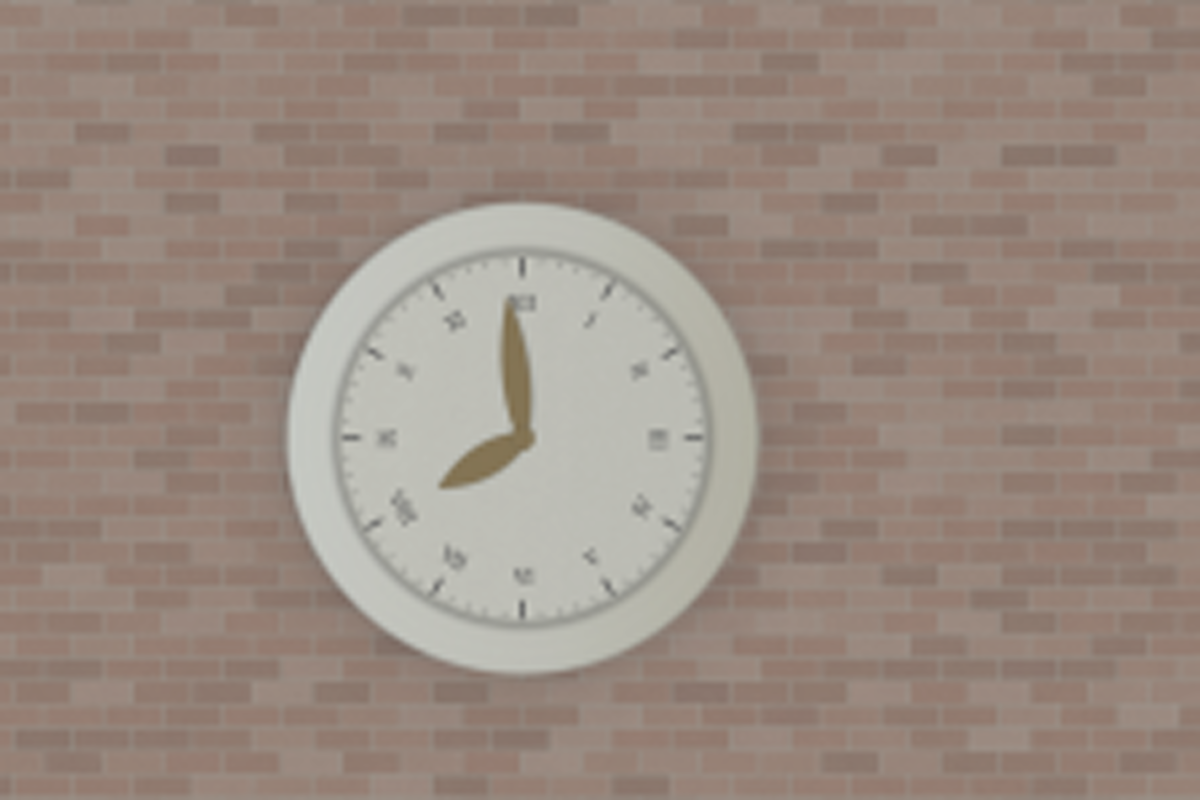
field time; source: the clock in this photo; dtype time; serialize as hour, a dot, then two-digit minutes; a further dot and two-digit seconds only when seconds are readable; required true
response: 7.59
